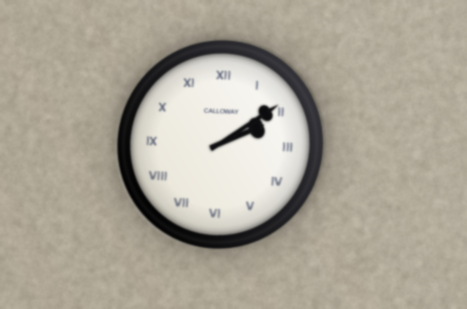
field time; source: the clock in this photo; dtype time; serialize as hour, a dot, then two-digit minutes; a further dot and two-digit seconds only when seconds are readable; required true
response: 2.09
